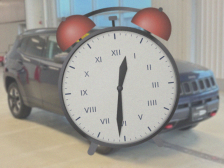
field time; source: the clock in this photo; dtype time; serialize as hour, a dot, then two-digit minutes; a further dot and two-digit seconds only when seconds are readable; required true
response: 12.31
